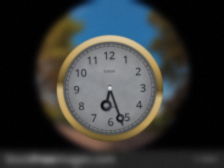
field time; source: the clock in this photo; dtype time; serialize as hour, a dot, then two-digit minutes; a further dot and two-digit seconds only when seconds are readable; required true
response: 6.27
